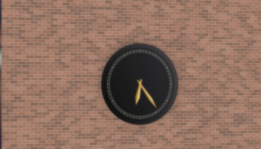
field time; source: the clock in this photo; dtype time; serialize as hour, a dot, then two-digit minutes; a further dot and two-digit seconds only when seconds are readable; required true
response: 6.24
